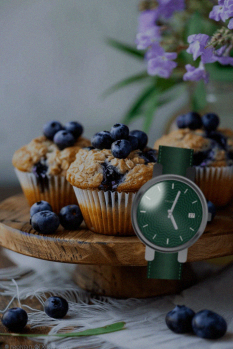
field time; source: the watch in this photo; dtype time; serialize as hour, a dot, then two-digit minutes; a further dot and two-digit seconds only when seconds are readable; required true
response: 5.03
